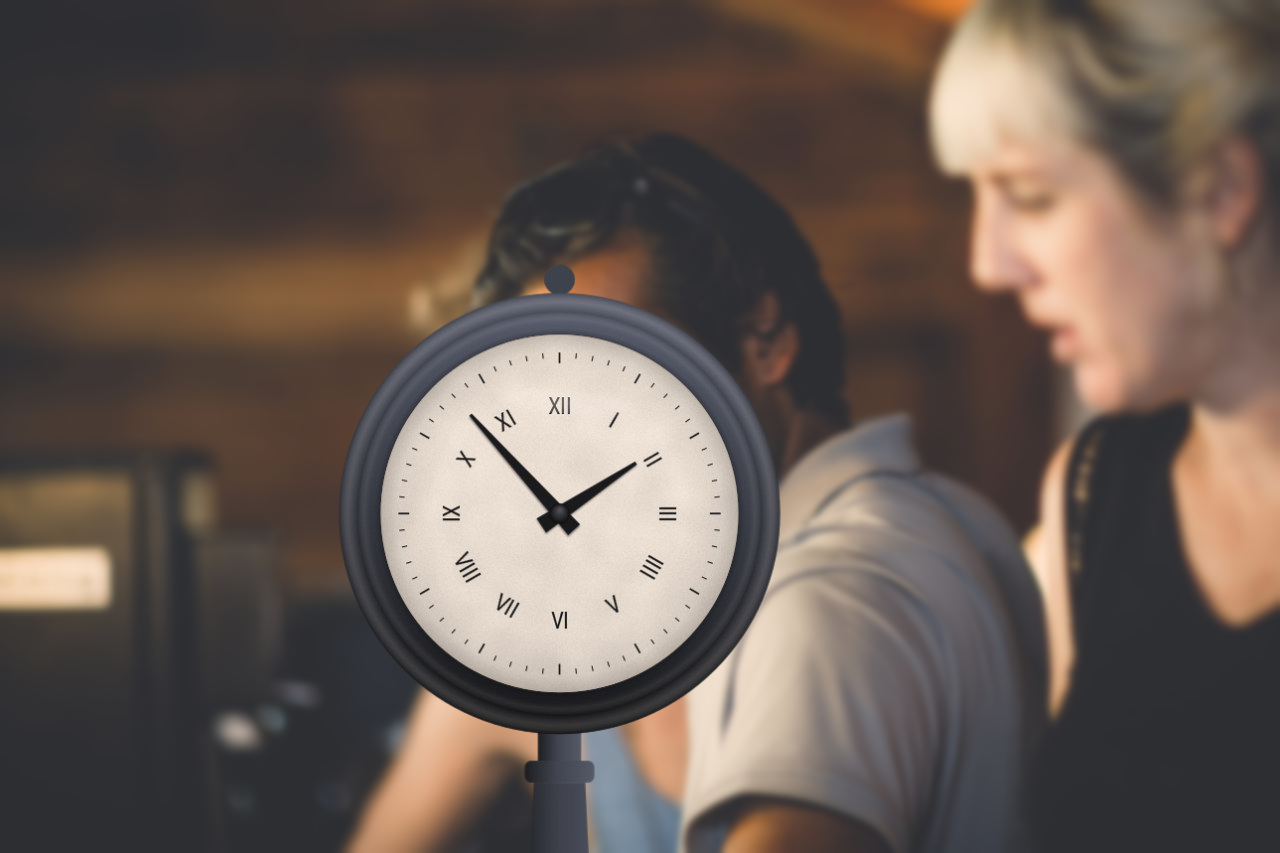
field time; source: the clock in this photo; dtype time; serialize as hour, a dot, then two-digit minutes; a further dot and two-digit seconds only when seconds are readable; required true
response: 1.53
